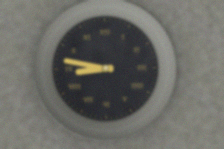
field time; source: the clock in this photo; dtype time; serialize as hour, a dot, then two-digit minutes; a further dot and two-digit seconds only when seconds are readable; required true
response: 8.47
